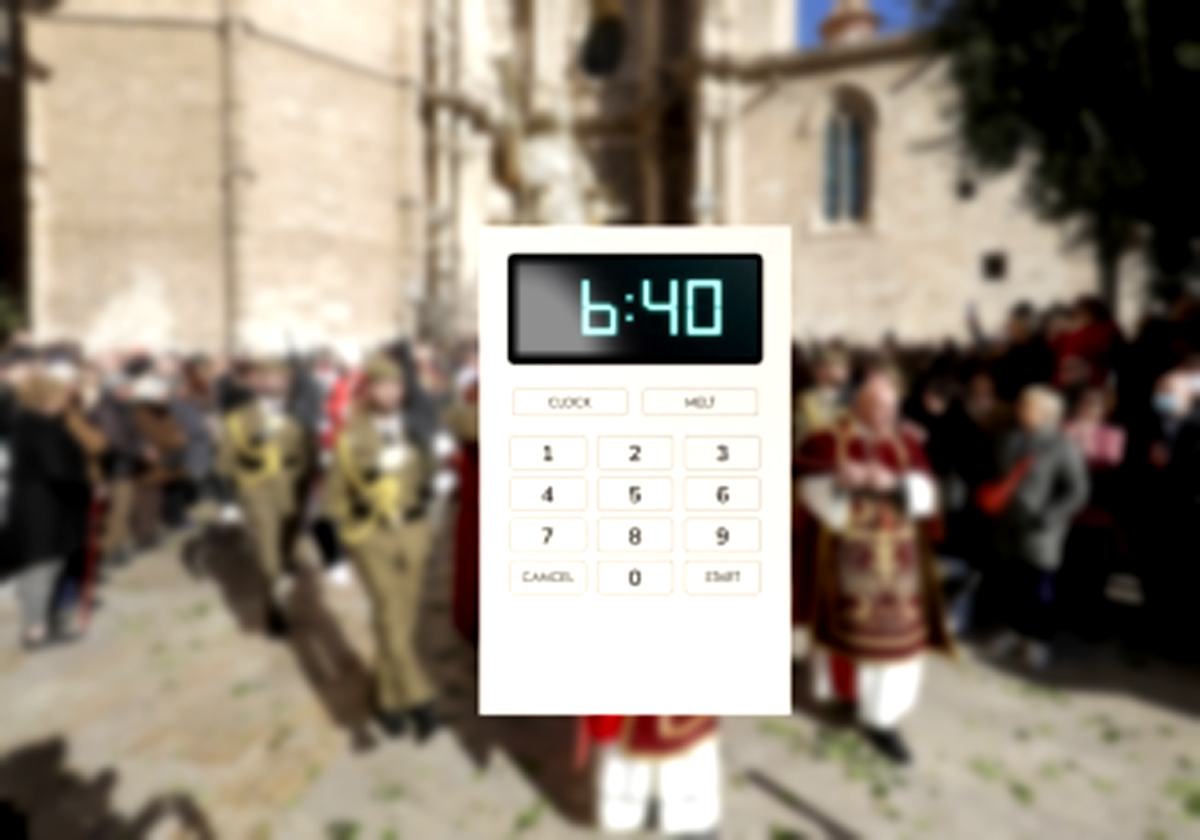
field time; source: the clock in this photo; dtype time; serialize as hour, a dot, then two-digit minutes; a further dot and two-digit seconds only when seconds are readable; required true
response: 6.40
